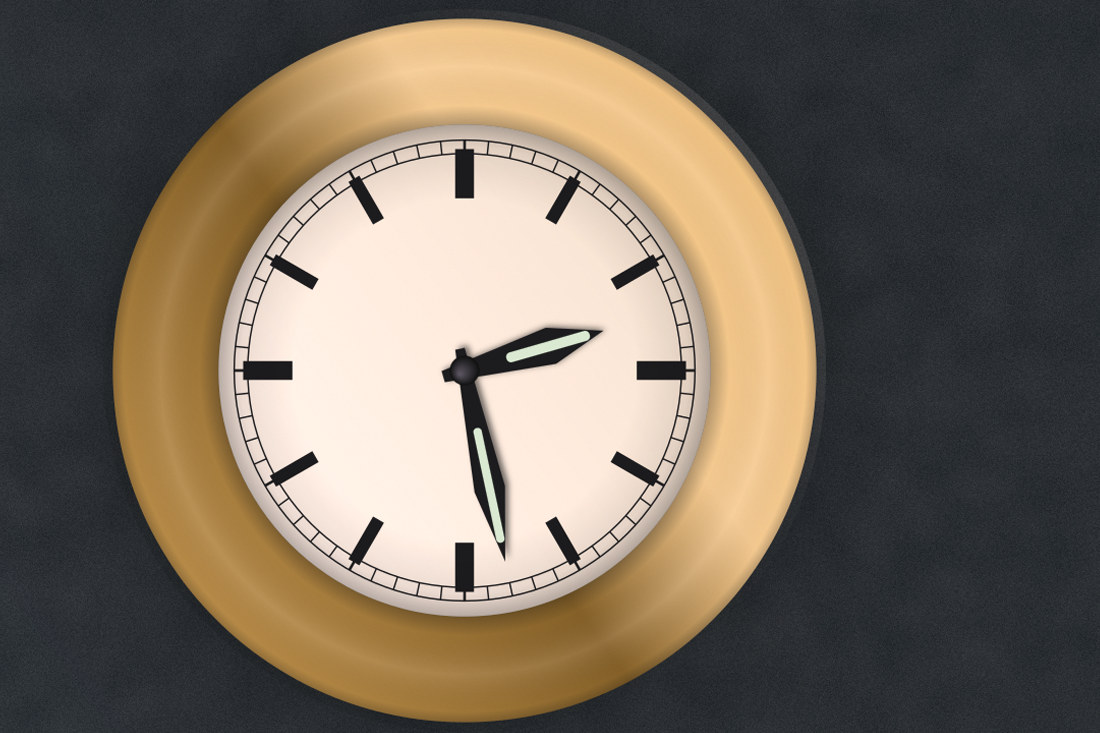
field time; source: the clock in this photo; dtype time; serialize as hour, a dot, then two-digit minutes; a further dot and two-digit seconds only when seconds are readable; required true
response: 2.28
